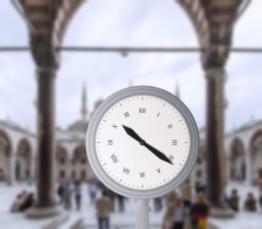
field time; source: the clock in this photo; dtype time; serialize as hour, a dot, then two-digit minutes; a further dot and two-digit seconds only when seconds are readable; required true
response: 10.21
